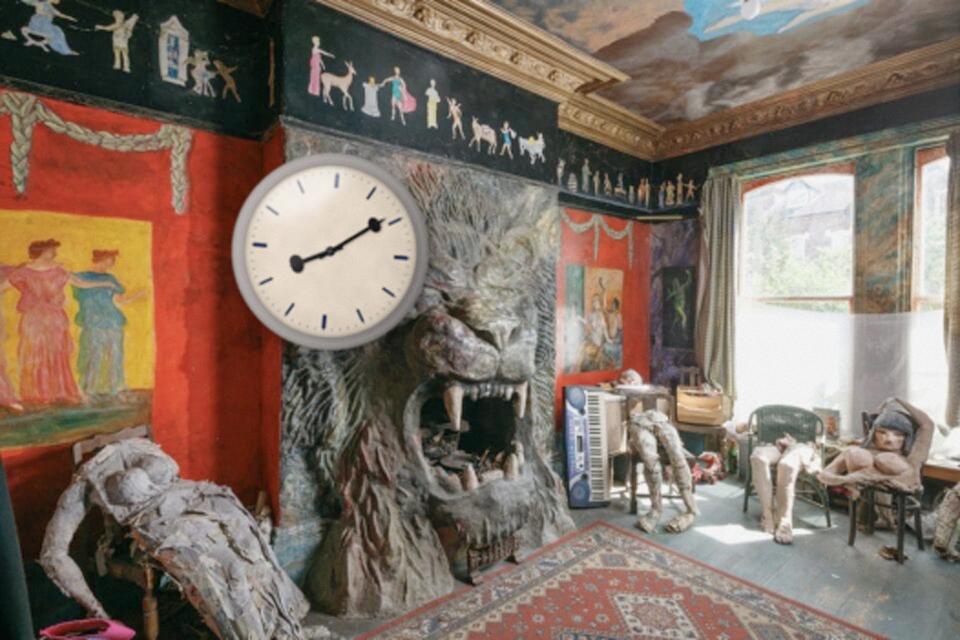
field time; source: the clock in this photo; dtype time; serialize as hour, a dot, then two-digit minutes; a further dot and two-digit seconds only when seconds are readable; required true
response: 8.09
